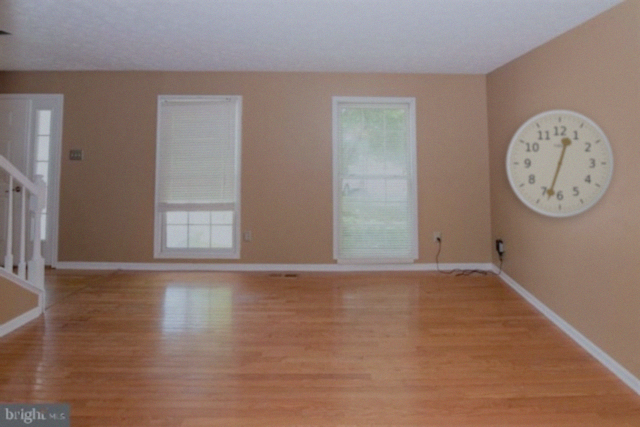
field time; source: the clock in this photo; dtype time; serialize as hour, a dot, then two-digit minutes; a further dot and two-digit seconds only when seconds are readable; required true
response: 12.33
